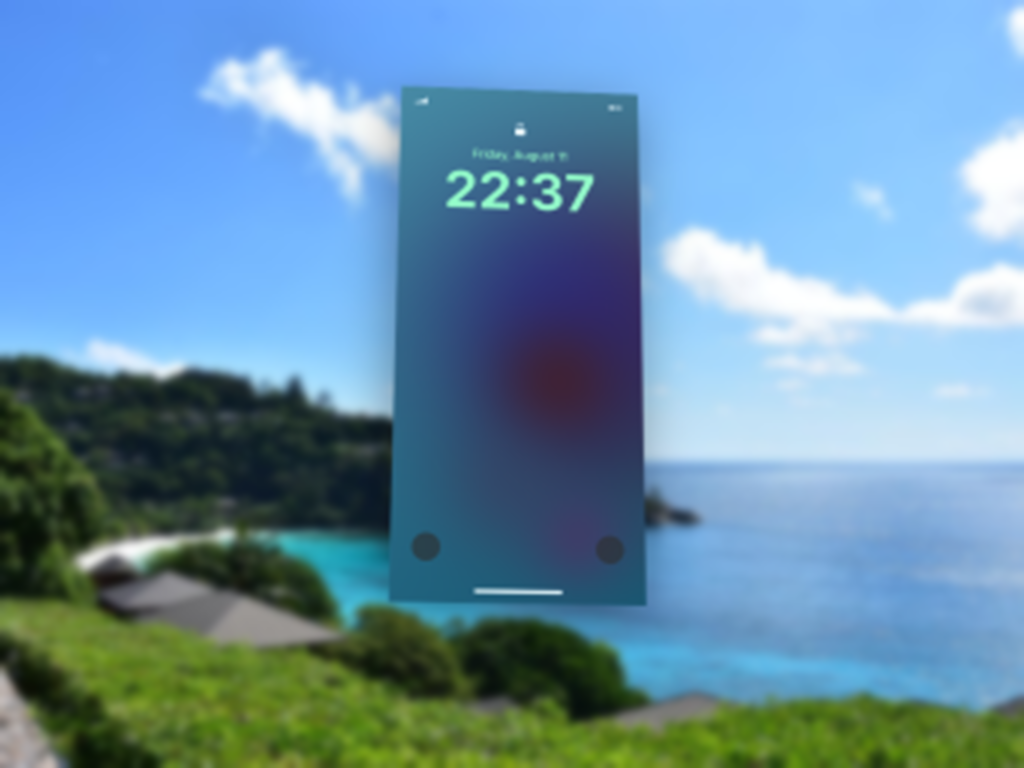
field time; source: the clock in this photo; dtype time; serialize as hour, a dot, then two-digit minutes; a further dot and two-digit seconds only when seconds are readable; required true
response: 22.37
